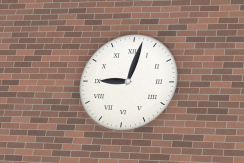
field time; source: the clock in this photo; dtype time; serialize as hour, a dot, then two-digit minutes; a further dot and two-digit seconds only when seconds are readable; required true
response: 9.02
